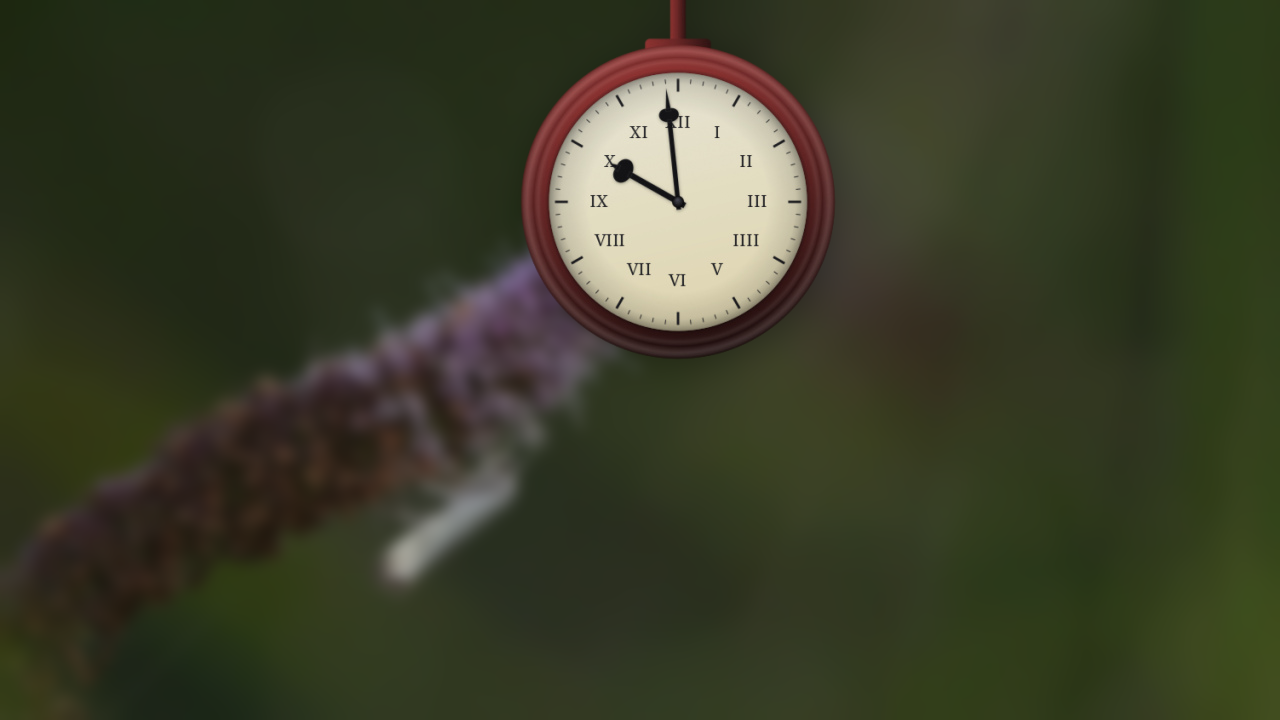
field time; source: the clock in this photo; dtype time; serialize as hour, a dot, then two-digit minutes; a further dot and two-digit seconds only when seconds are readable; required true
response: 9.59
